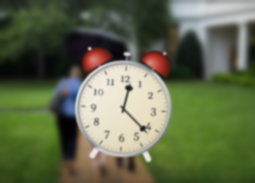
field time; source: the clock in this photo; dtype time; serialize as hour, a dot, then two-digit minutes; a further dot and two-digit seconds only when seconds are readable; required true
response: 12.22
